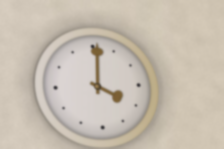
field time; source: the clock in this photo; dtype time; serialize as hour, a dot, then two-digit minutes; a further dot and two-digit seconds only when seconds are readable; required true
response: 4.01
